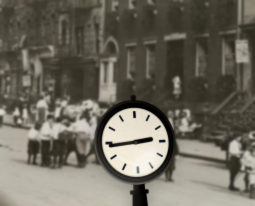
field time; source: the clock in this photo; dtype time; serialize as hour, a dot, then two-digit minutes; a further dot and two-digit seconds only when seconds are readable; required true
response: 2.44
